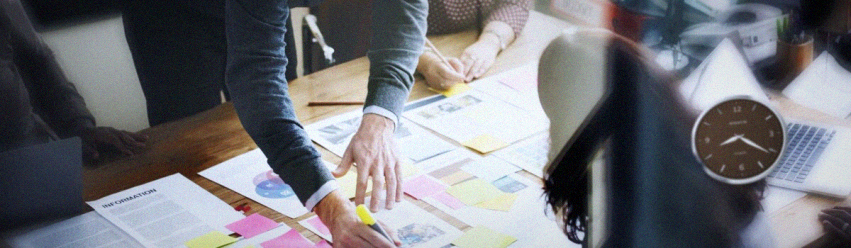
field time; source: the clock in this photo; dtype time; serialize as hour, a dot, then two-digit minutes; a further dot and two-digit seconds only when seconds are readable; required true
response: 8.21
